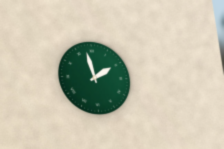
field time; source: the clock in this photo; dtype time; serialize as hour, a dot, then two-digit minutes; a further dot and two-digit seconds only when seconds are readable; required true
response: 1.58
